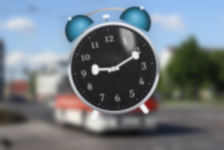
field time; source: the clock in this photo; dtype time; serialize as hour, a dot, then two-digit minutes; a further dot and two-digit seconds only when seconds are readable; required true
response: 9.11
